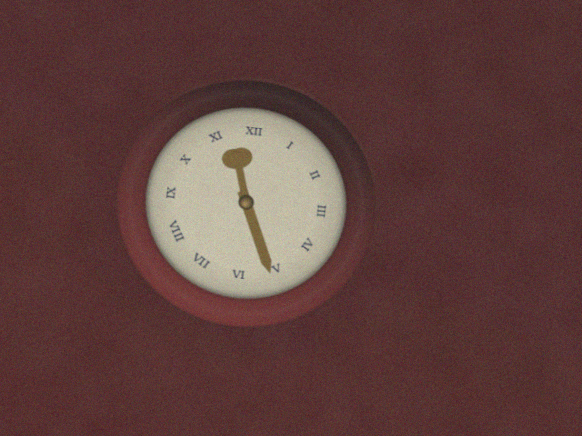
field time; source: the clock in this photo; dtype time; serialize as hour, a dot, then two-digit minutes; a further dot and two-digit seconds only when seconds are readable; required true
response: 11.26
